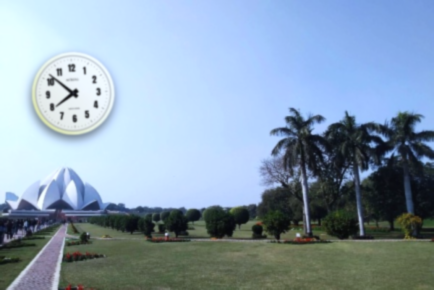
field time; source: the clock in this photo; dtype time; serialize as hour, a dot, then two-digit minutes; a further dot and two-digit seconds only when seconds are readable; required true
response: 7.52
